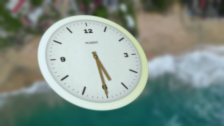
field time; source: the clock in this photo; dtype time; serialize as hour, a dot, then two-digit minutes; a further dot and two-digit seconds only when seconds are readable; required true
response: 5.30
